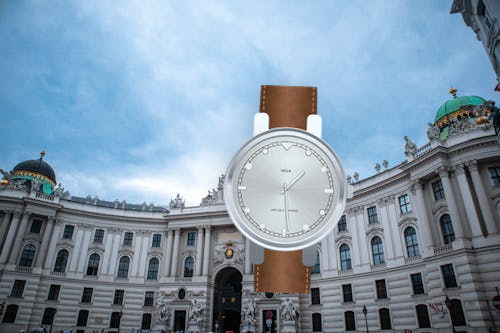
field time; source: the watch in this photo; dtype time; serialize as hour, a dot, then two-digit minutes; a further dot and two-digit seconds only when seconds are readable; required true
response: 1.29
